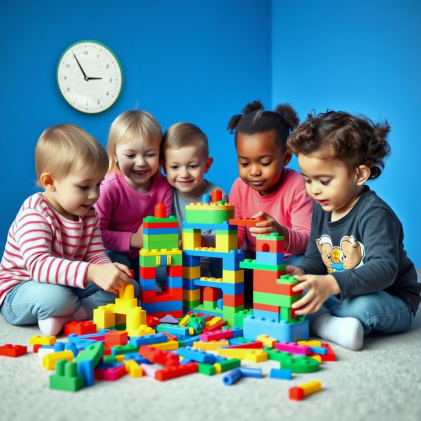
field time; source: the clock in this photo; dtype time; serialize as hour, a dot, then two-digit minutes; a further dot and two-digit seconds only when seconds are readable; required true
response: 2.55
